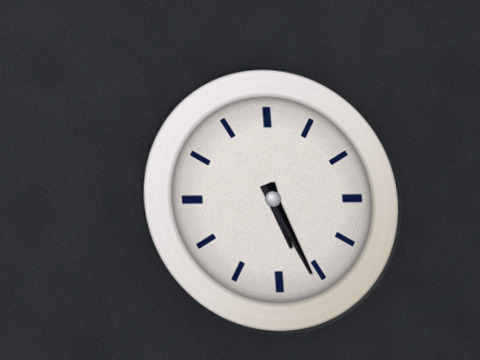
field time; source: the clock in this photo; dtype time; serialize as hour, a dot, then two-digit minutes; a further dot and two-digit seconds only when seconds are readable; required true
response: 5.26
